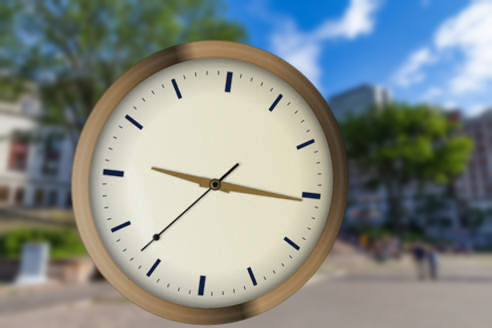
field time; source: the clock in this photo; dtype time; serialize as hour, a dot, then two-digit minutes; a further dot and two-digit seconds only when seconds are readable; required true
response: 9.15.37
